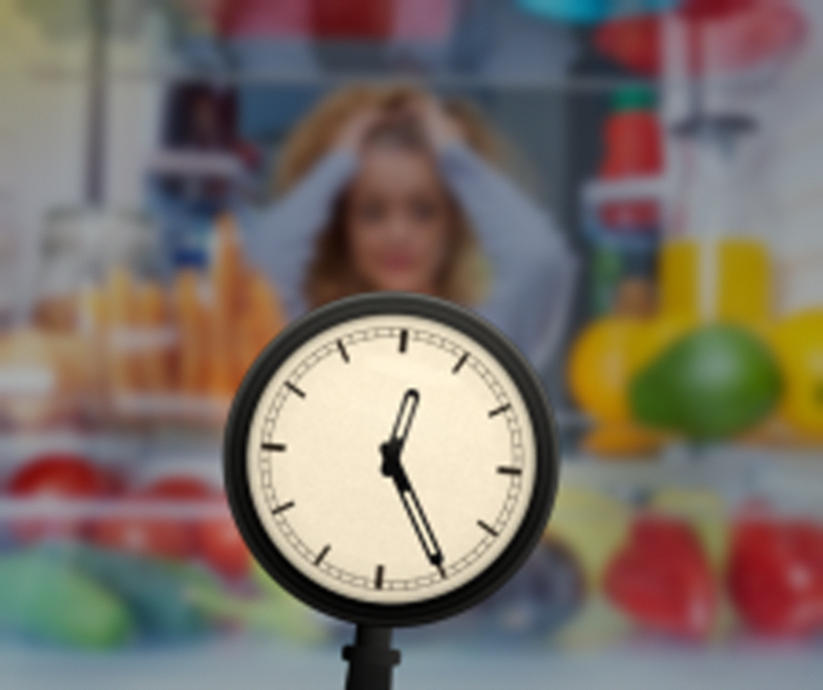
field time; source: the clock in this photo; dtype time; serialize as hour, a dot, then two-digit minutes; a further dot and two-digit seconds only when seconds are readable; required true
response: 12.25
